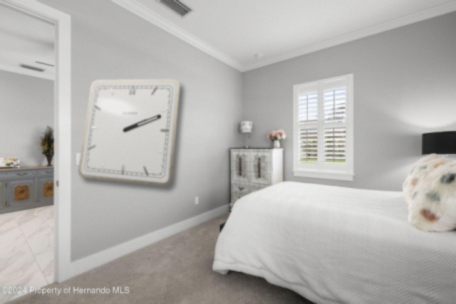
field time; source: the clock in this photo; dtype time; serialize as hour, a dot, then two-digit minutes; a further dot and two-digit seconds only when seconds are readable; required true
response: 2.11
